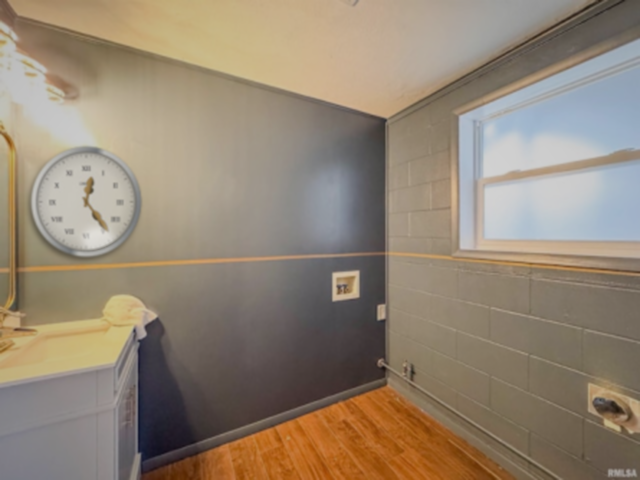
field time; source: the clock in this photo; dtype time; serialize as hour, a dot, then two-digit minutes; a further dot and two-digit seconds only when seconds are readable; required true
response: 12.24
